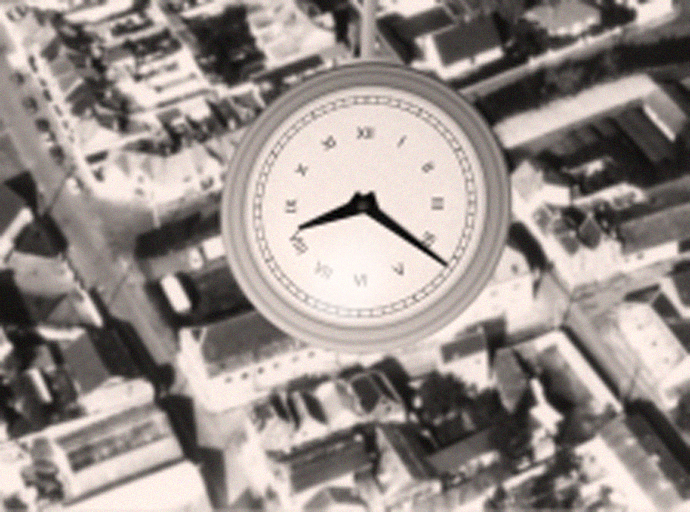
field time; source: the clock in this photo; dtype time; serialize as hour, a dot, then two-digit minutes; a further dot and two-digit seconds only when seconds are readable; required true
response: 8.21
